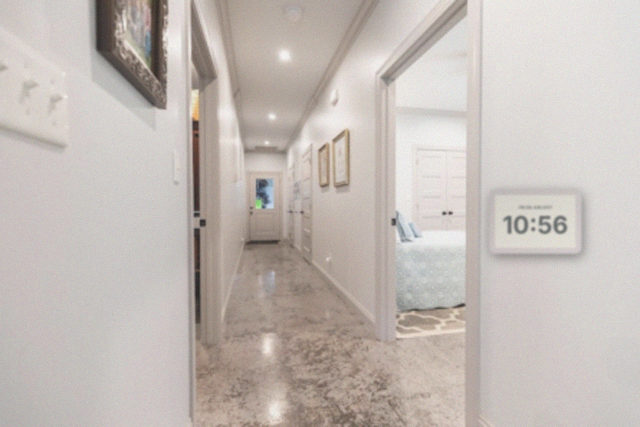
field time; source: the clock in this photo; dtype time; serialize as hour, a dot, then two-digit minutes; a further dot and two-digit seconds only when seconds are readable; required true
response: 10.56
